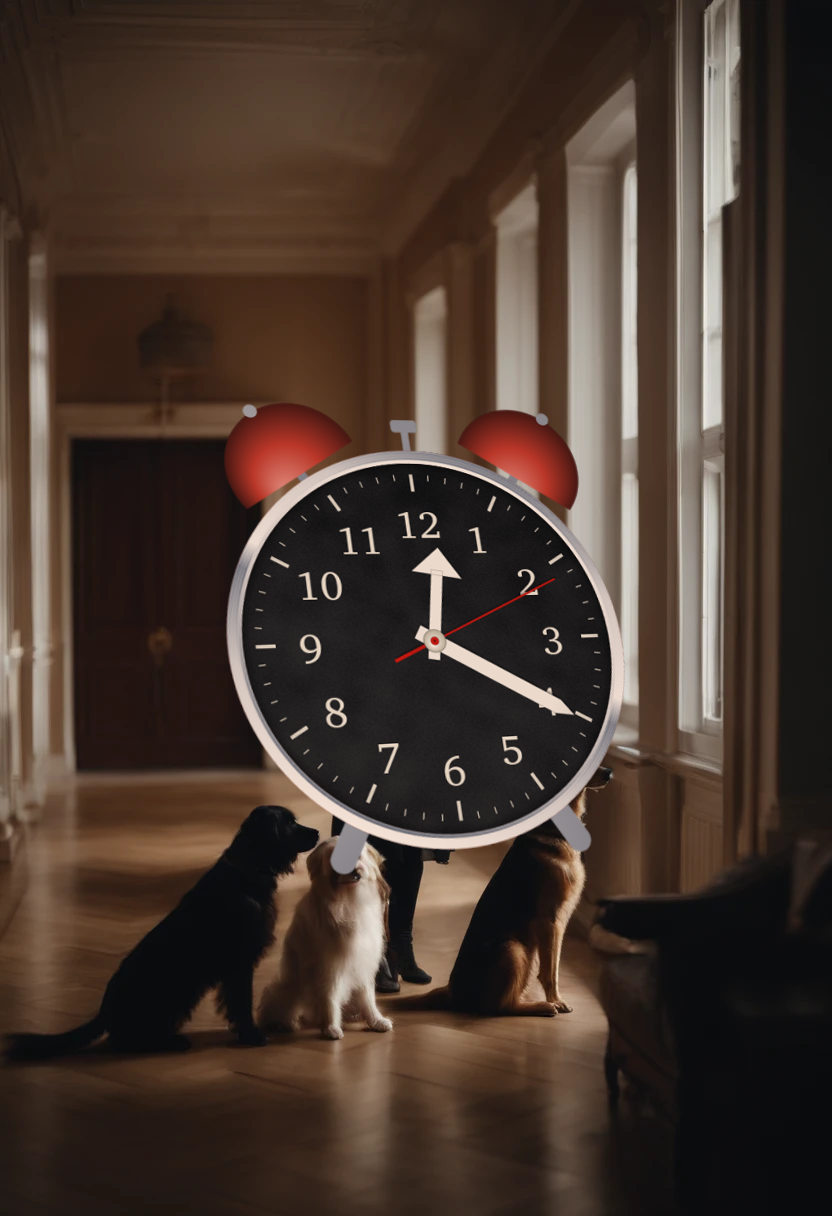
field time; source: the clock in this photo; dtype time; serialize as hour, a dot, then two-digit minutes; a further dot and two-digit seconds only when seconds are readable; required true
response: 12.20.11
